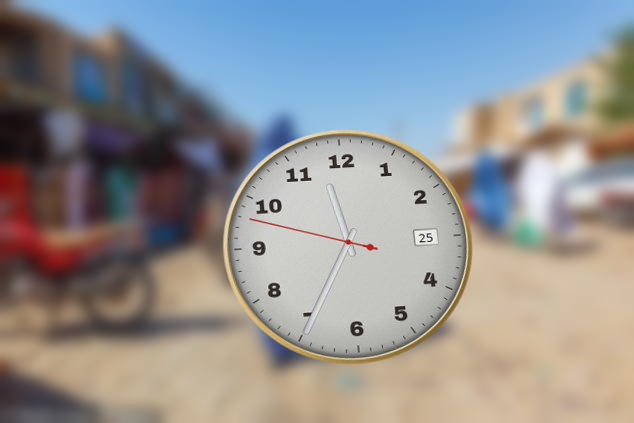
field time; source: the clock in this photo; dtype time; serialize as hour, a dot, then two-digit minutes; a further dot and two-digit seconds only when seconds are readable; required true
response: 11.34.48
